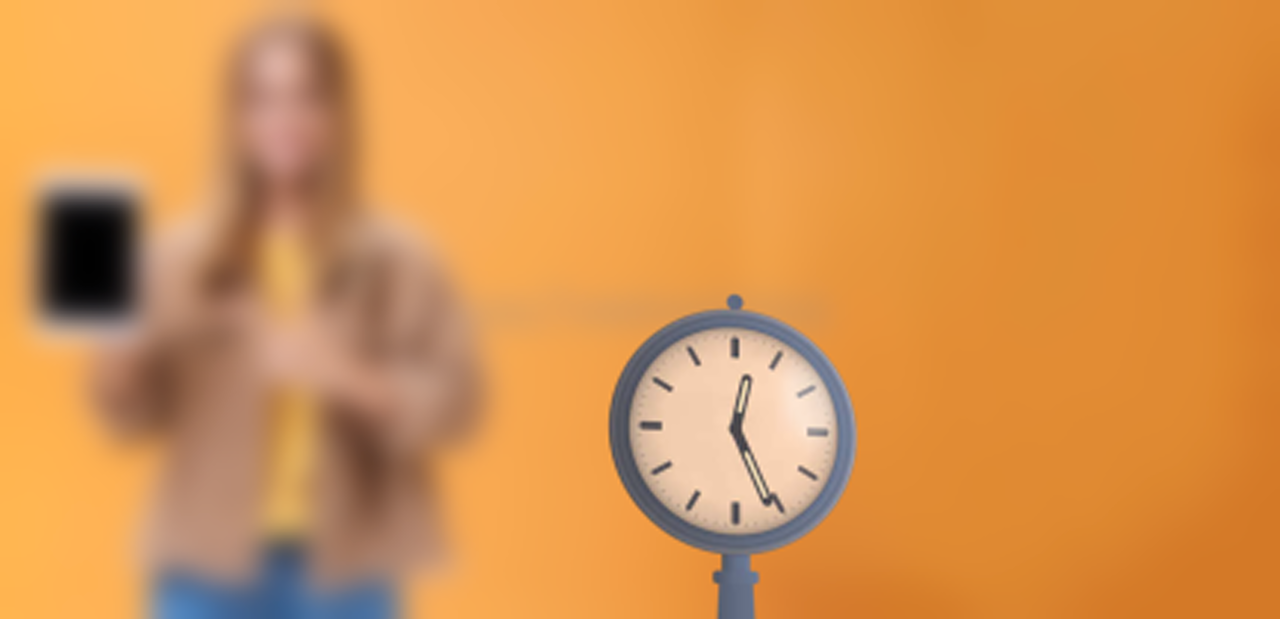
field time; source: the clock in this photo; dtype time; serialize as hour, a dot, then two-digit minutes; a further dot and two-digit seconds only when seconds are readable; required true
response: 12.26
